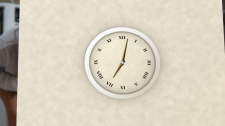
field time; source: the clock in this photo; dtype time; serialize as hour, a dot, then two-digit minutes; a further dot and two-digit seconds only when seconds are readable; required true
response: 7.02
